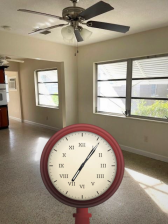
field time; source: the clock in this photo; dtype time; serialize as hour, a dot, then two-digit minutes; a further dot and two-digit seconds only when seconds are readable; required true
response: 7.06
